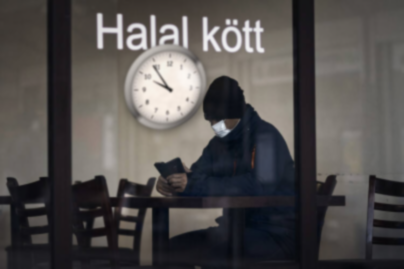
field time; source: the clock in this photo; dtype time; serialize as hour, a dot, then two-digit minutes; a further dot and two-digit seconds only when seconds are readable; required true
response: 9.54
